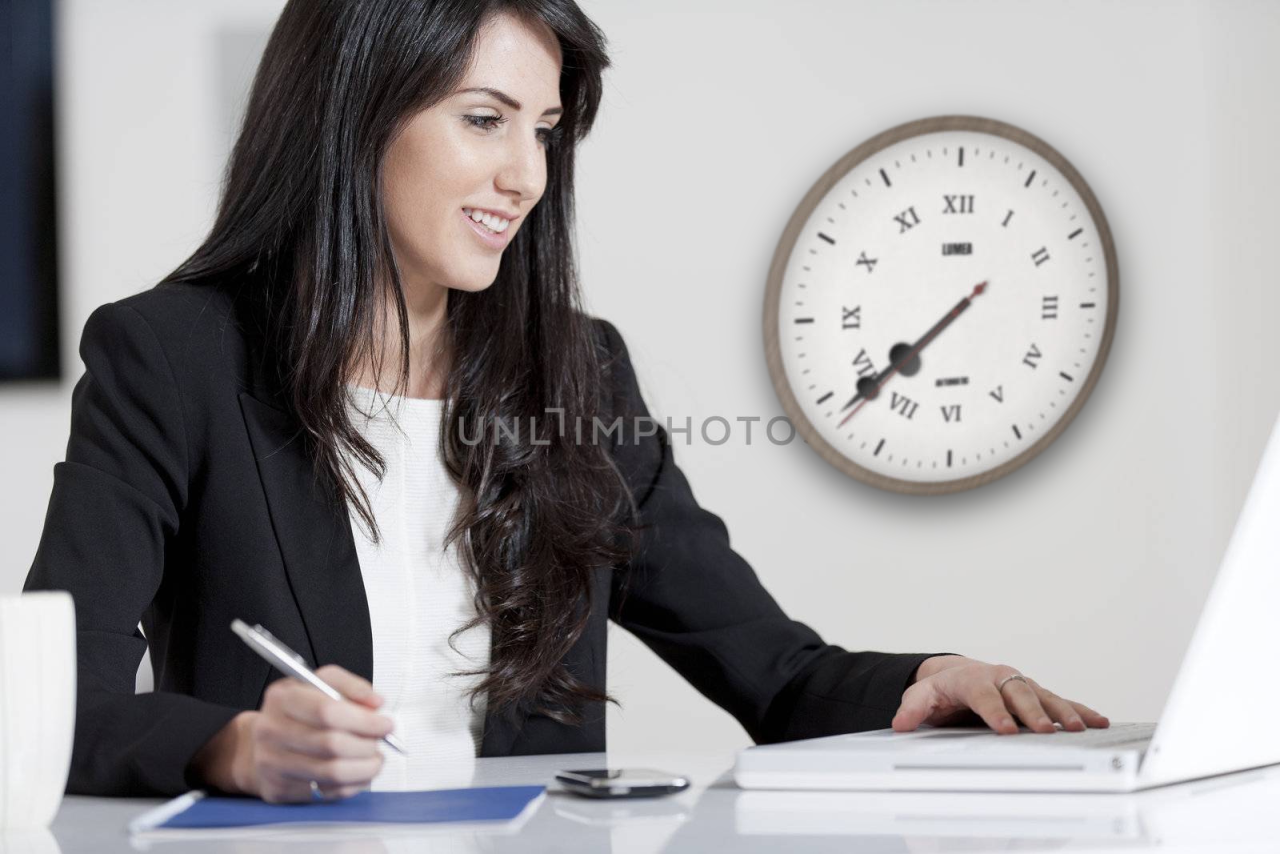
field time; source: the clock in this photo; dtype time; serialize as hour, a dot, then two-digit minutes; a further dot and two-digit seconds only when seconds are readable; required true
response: 7.38.38
